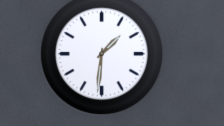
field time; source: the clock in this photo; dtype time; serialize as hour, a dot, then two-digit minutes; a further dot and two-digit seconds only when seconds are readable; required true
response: 1.31
